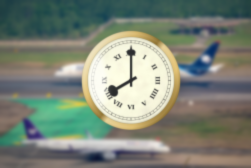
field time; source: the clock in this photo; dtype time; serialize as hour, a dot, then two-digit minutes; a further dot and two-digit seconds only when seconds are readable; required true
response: 8.00
